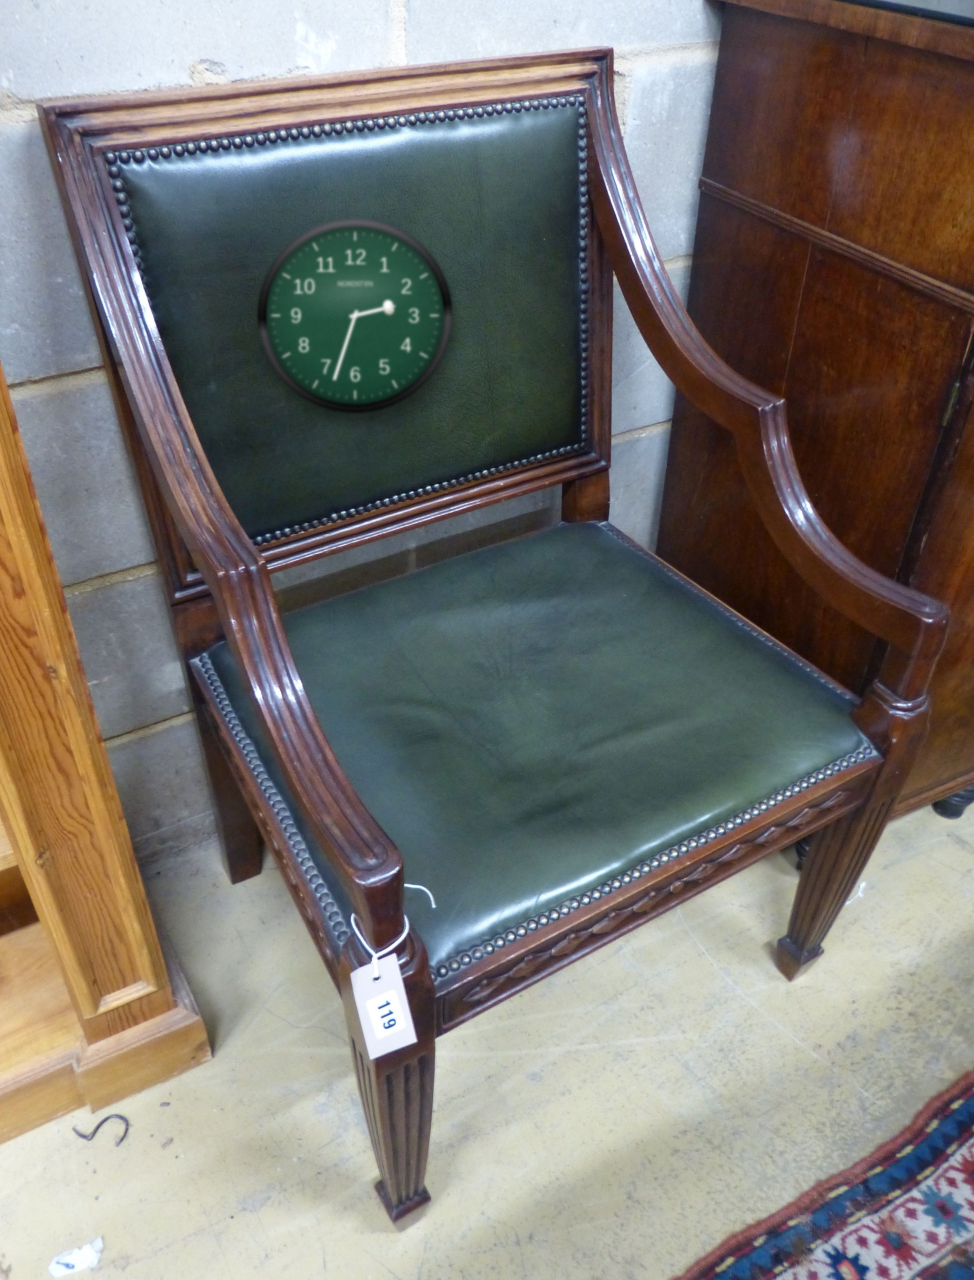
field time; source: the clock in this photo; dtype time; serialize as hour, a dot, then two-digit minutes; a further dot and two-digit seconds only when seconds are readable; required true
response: 2.33
